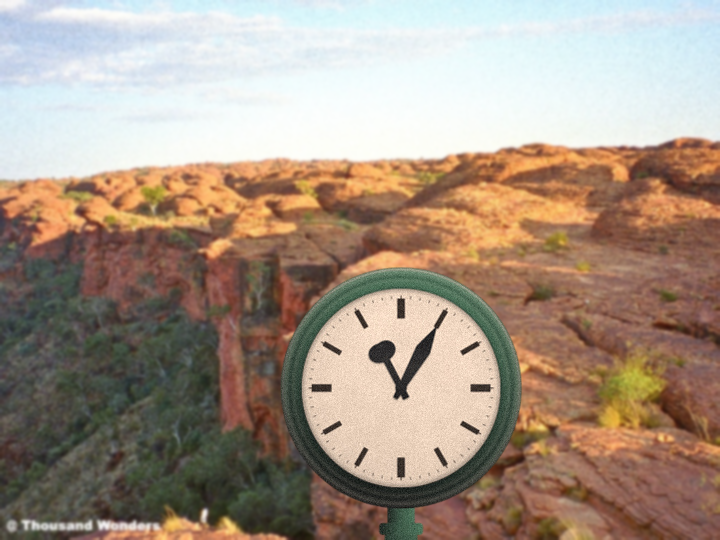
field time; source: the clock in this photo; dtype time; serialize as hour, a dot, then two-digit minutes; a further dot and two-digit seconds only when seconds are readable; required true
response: 11.05
